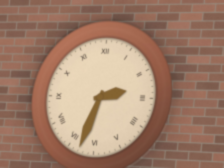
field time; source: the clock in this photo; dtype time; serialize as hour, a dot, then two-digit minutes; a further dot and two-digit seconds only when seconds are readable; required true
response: 2.33
